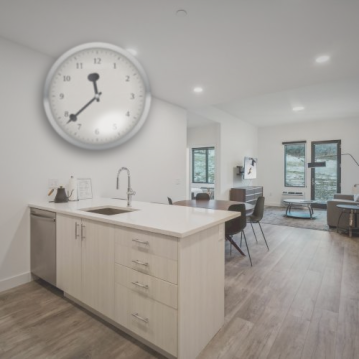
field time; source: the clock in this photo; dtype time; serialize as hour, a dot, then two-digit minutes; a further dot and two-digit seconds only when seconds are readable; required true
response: 11.38
